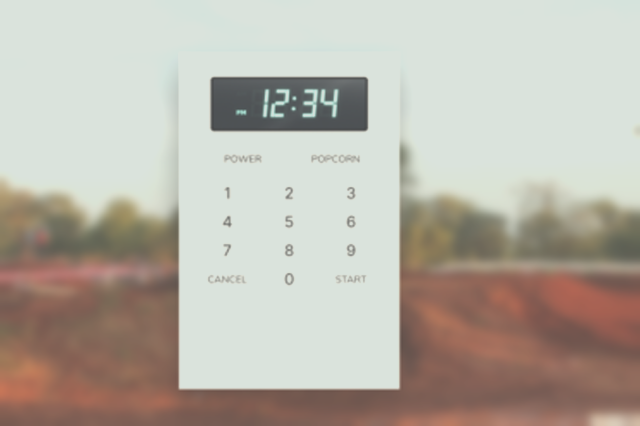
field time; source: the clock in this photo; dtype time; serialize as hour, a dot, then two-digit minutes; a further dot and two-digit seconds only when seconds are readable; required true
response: 12.34
